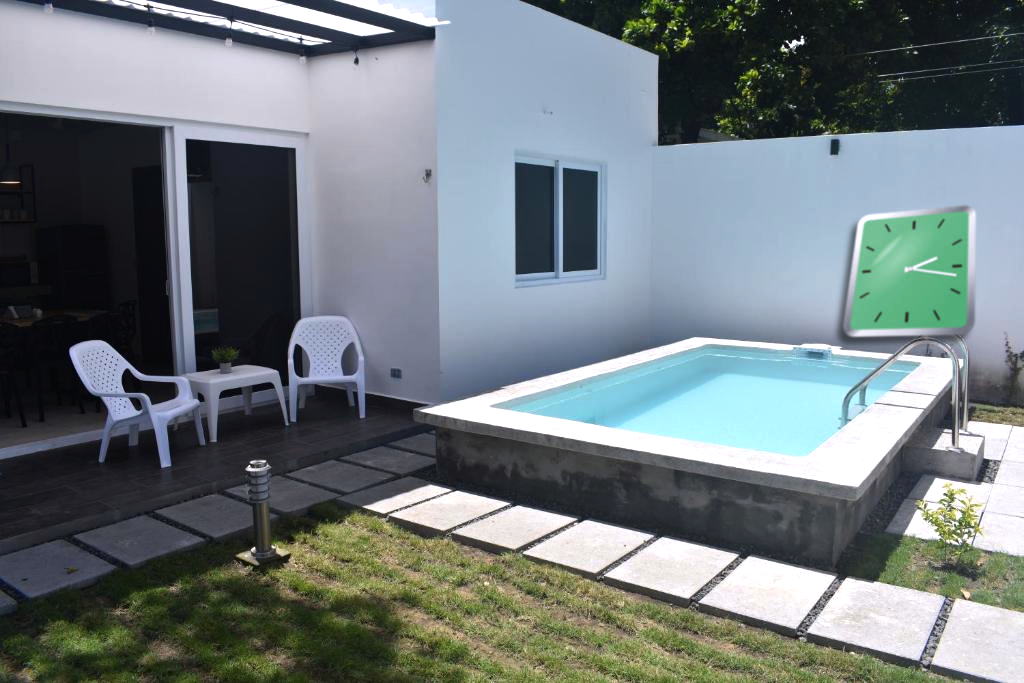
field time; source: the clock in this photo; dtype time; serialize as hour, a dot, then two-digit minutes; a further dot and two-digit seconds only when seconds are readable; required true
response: 2.17
